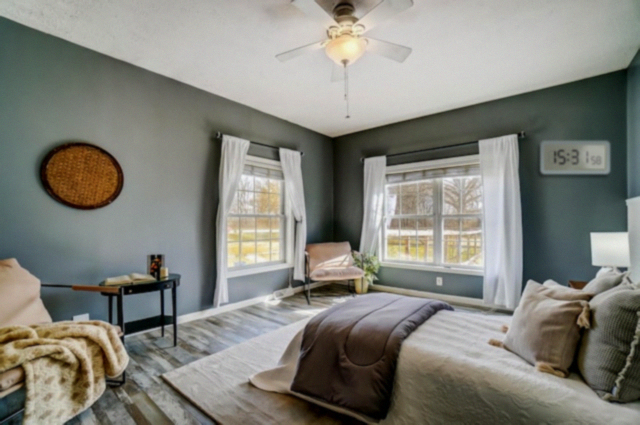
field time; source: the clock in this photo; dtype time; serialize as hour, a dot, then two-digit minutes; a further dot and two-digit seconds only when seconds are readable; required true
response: 15.31
